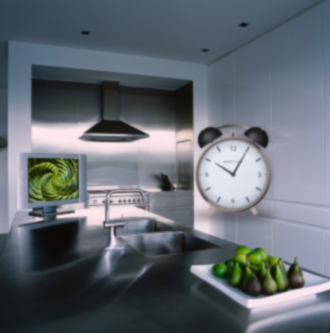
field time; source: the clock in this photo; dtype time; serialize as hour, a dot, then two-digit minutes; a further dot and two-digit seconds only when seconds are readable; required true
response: 10.05
